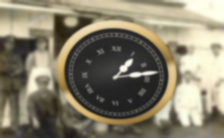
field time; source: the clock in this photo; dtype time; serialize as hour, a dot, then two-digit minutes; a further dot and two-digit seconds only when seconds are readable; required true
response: 1.13
